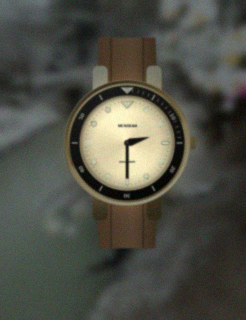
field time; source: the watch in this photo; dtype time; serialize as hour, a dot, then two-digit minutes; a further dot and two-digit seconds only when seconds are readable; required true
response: 2.30
